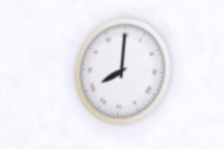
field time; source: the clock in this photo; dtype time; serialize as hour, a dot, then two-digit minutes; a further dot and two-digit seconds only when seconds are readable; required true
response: 8.00
